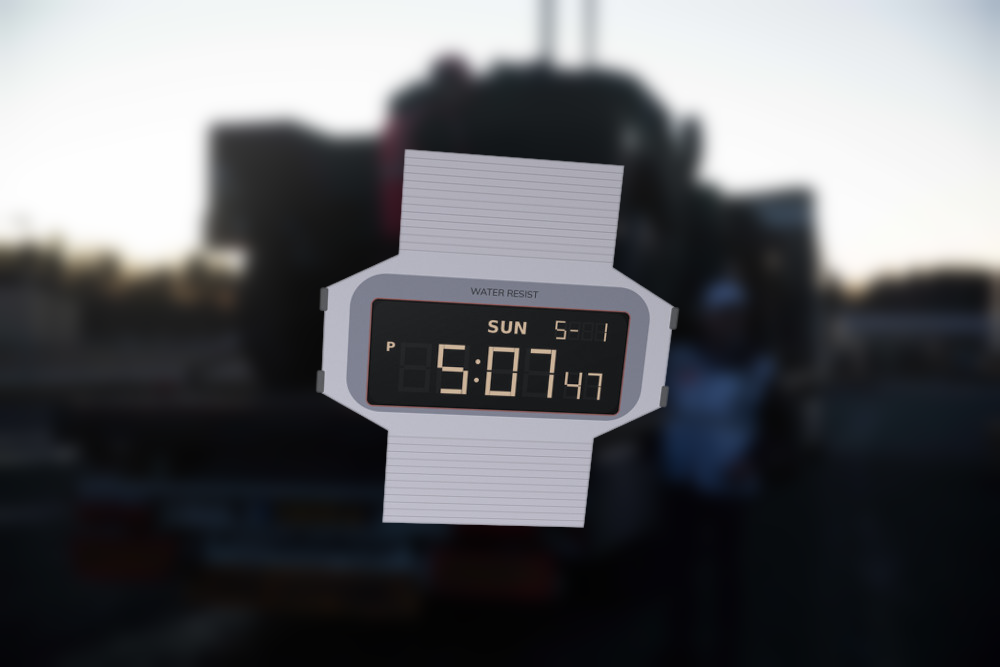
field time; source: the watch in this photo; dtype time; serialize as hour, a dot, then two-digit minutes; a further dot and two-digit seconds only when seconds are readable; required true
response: 5.07.47
